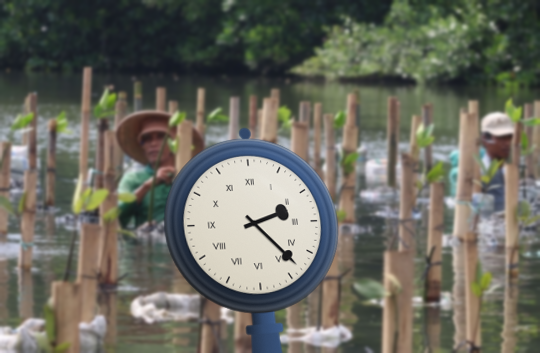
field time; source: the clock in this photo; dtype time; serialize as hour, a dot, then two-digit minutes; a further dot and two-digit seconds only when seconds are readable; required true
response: 2.23
